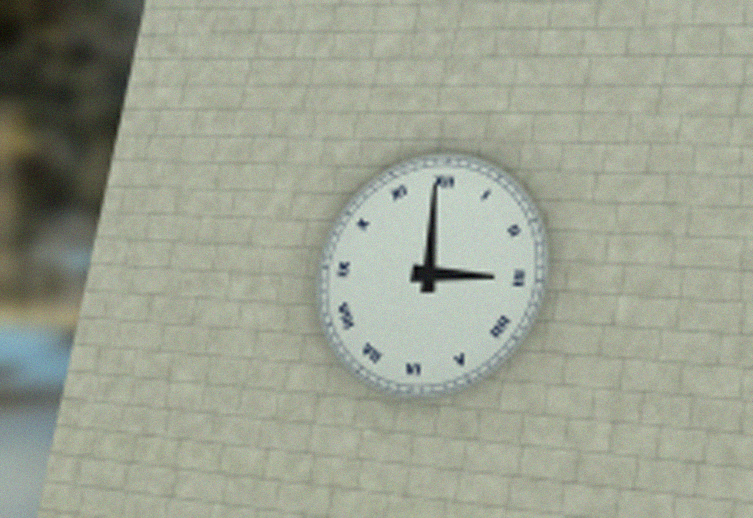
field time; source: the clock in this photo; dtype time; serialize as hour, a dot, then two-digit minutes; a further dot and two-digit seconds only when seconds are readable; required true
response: 2.59
